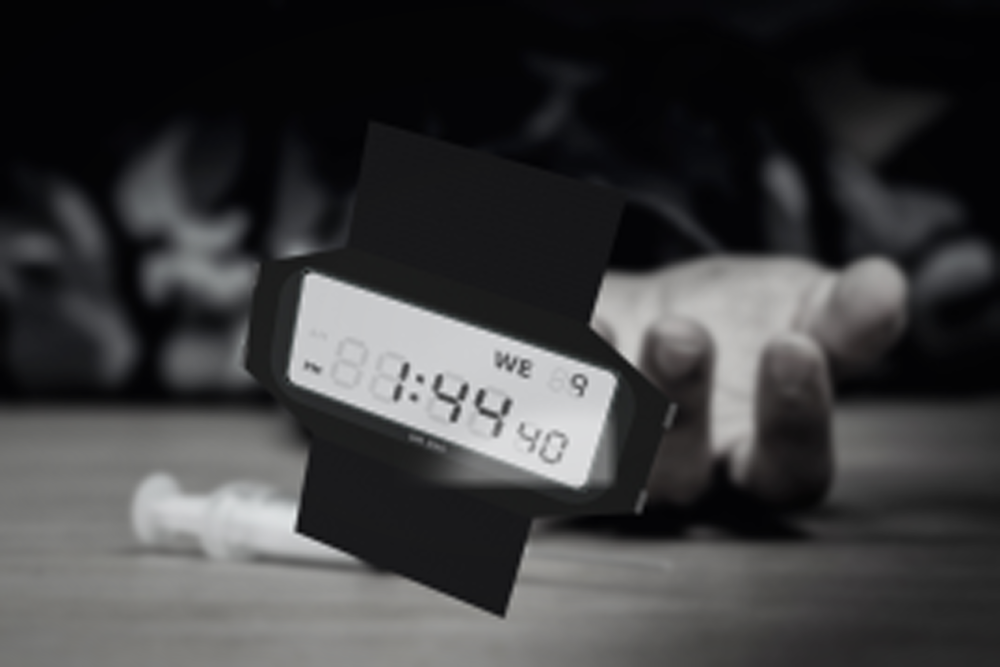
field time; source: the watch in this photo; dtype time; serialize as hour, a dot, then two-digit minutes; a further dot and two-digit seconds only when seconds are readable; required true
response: 1.44.40
